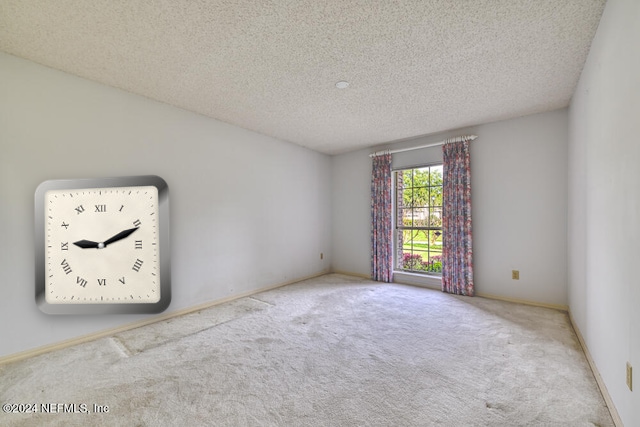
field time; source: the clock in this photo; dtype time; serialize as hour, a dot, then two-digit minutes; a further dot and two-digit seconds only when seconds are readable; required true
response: 9.11
